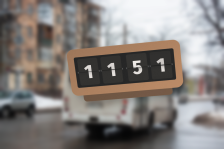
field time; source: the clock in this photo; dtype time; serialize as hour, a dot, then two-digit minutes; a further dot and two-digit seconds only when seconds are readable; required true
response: 11.51
